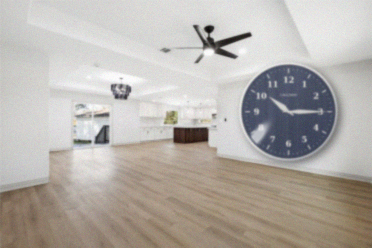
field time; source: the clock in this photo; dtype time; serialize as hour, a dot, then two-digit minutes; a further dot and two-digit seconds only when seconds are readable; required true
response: 10.15
